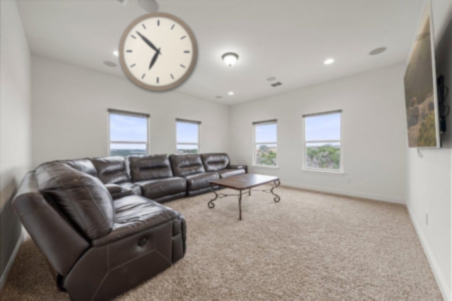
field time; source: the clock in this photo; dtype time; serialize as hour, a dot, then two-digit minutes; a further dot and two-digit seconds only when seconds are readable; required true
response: 6.52
